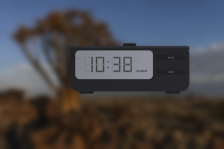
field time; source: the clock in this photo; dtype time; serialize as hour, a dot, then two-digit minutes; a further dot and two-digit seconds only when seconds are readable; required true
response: 10.38
